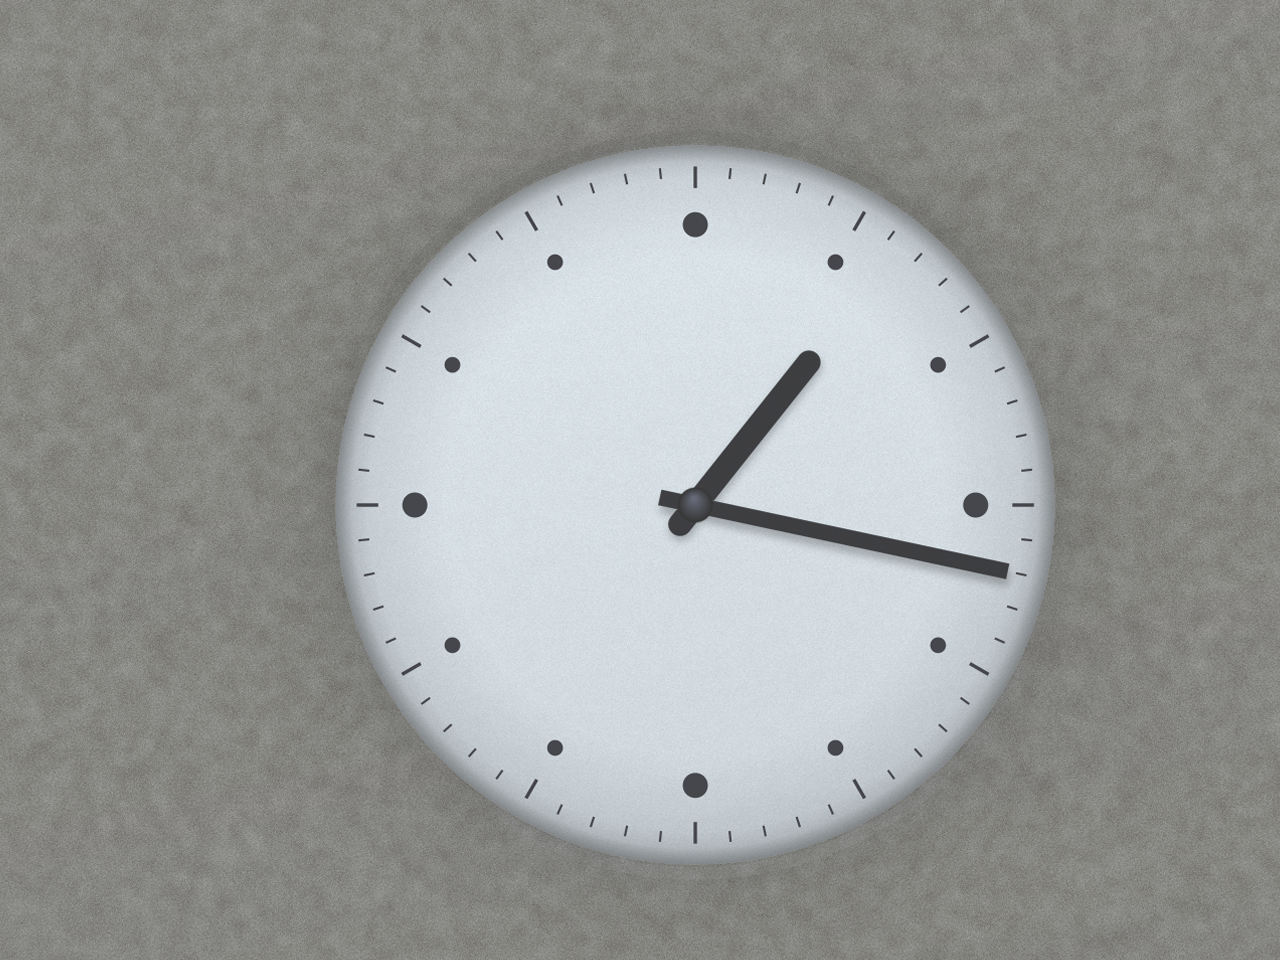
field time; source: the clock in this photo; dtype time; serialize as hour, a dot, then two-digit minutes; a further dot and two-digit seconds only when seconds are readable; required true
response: 1.17
